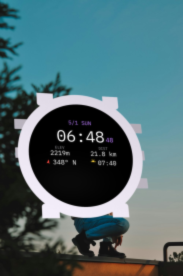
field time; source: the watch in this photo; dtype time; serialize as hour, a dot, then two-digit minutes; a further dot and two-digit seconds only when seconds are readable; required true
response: 6.48
